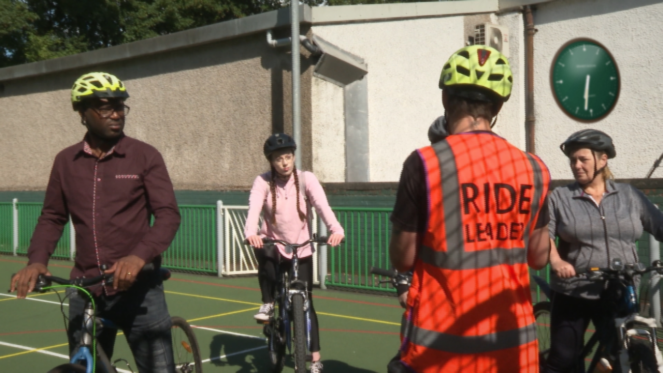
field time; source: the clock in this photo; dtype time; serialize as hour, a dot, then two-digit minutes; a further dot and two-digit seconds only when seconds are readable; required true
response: 6.32
